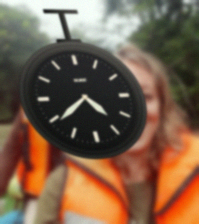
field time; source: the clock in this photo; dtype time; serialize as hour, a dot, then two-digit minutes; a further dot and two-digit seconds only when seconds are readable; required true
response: 4.39
